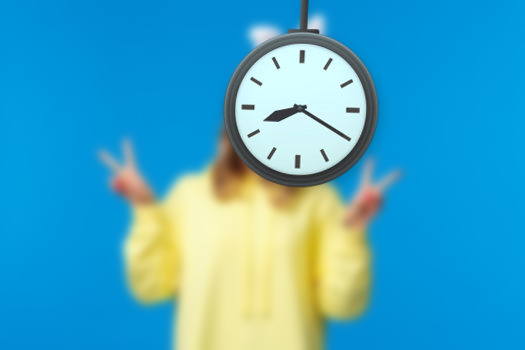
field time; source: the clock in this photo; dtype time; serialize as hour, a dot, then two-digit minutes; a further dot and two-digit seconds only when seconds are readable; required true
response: 8.20
